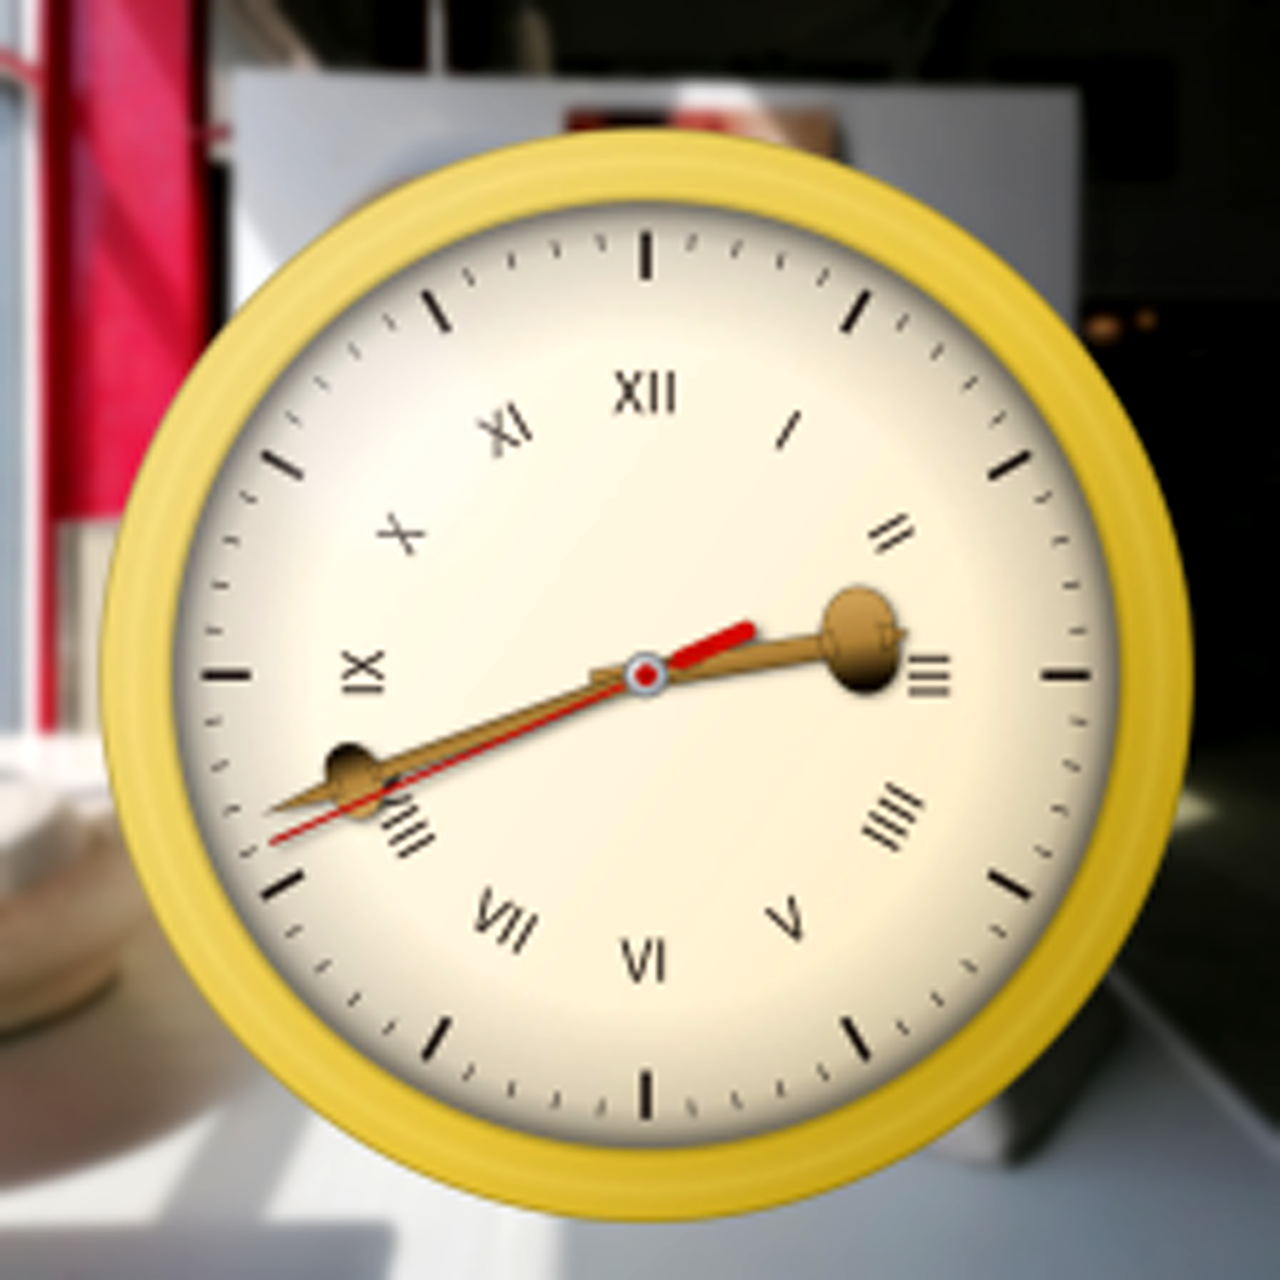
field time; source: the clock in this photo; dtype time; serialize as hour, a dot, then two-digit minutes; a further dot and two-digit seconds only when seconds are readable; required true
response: 2.41.41
